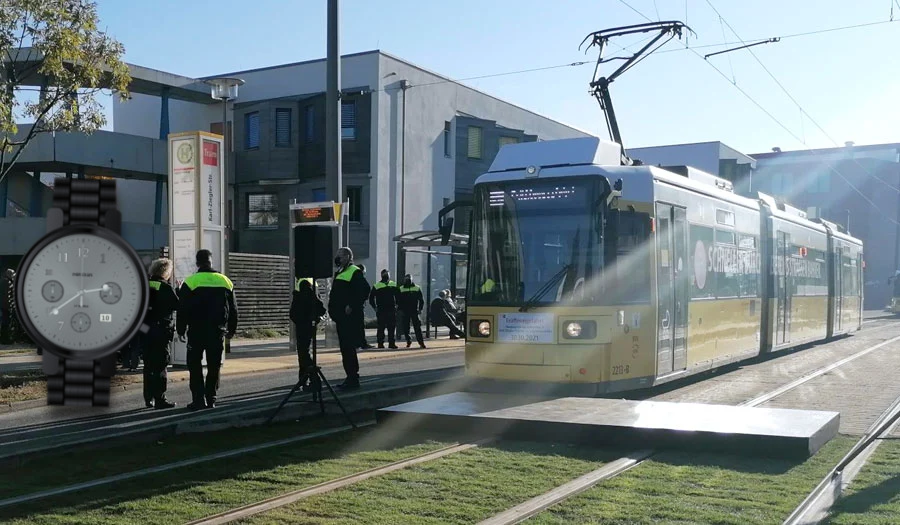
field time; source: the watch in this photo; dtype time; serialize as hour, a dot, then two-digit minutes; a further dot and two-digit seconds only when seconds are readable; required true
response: 2.39
